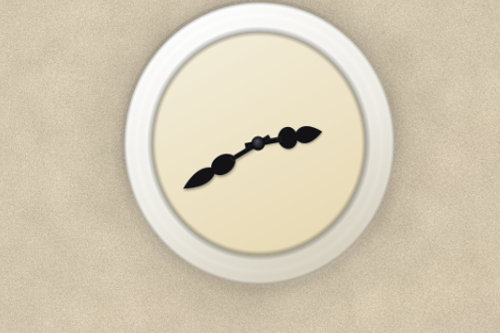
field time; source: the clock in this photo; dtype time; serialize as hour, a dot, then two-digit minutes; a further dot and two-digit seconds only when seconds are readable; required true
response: 2.40
